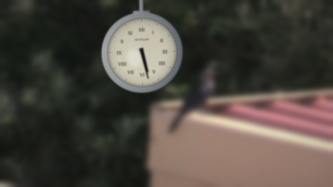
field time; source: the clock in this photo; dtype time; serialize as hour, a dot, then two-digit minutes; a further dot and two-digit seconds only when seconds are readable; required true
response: 5.28
